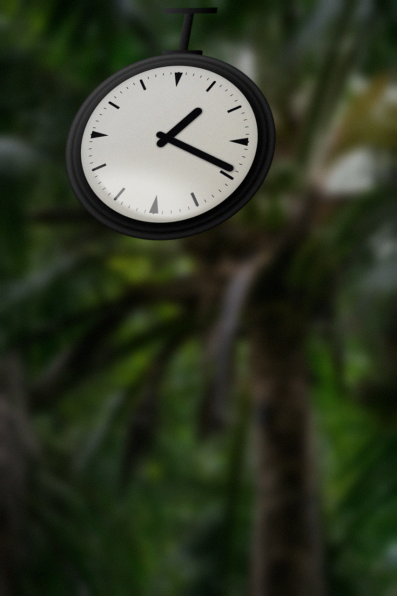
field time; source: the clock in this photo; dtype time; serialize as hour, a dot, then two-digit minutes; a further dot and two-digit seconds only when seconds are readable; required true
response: 1.19
